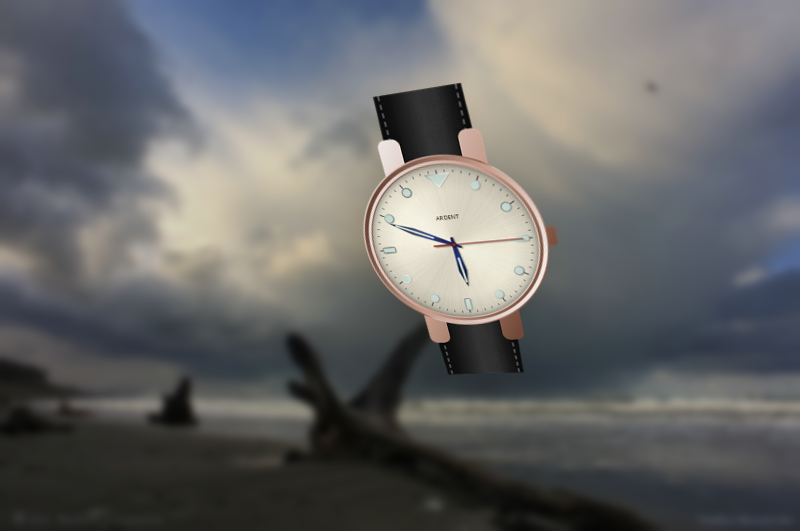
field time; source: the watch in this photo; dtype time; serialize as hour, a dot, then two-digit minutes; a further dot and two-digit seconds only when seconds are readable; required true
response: 5.49.15
